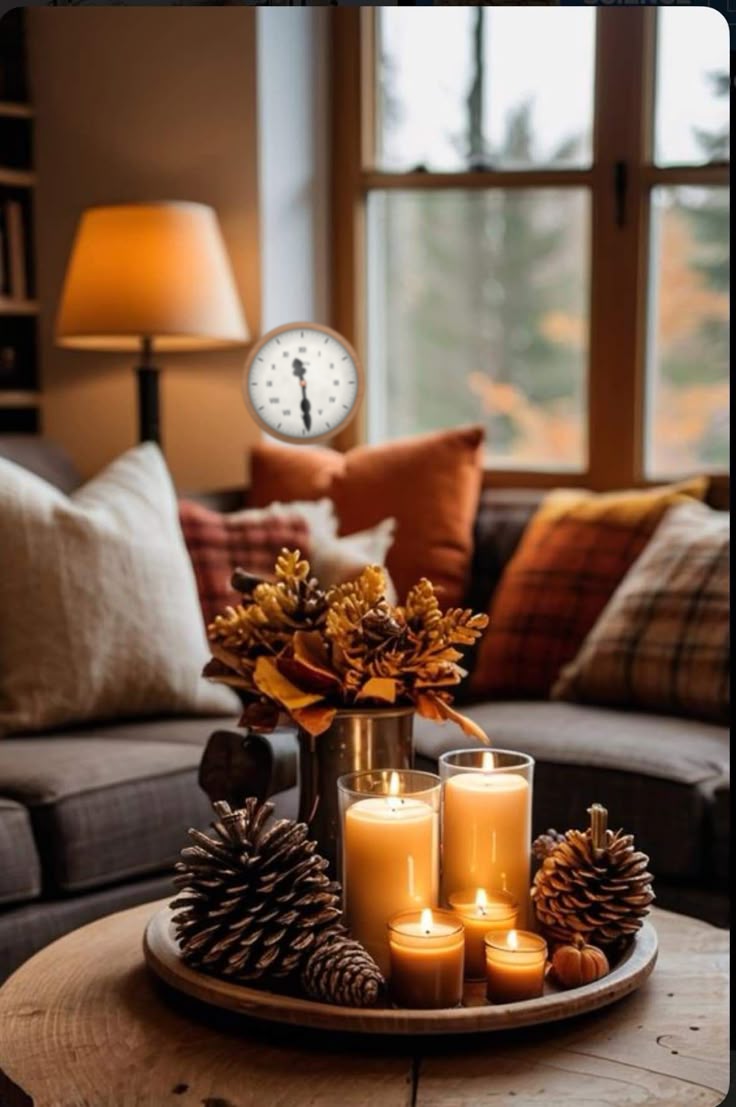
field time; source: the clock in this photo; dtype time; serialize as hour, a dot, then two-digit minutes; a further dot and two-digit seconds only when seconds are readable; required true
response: 11.29
